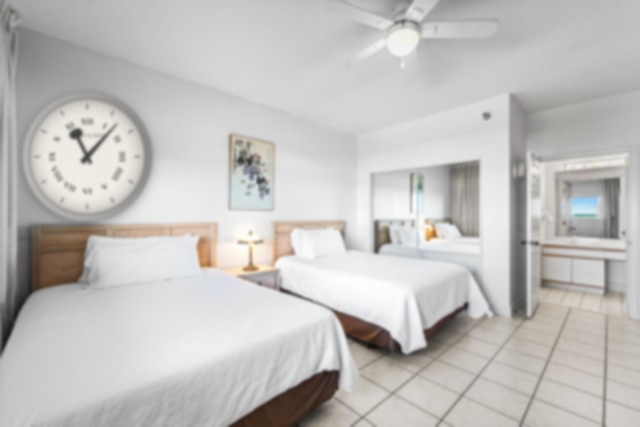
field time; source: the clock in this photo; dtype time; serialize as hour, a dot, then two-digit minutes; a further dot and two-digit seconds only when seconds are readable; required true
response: 11.07
